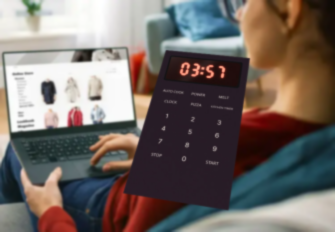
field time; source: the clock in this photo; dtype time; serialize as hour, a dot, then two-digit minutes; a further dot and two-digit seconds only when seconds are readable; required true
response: 3.57
